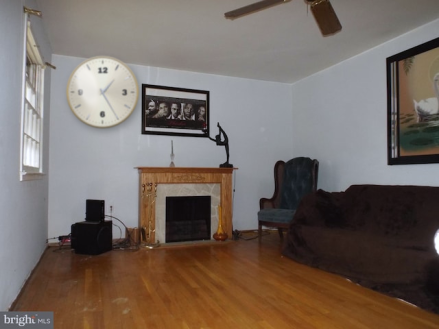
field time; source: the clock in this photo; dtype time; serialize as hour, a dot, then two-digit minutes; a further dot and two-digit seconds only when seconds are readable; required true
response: 1.25
